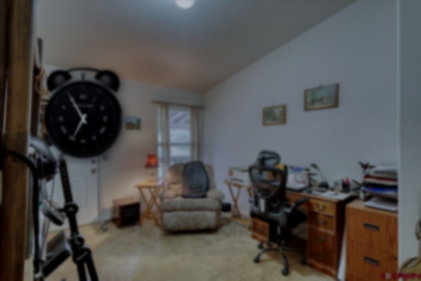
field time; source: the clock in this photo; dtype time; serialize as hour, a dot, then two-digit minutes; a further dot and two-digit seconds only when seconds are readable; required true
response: 6.55
